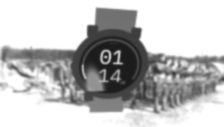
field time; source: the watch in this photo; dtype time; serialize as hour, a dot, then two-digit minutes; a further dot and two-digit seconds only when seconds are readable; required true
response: 1.14
